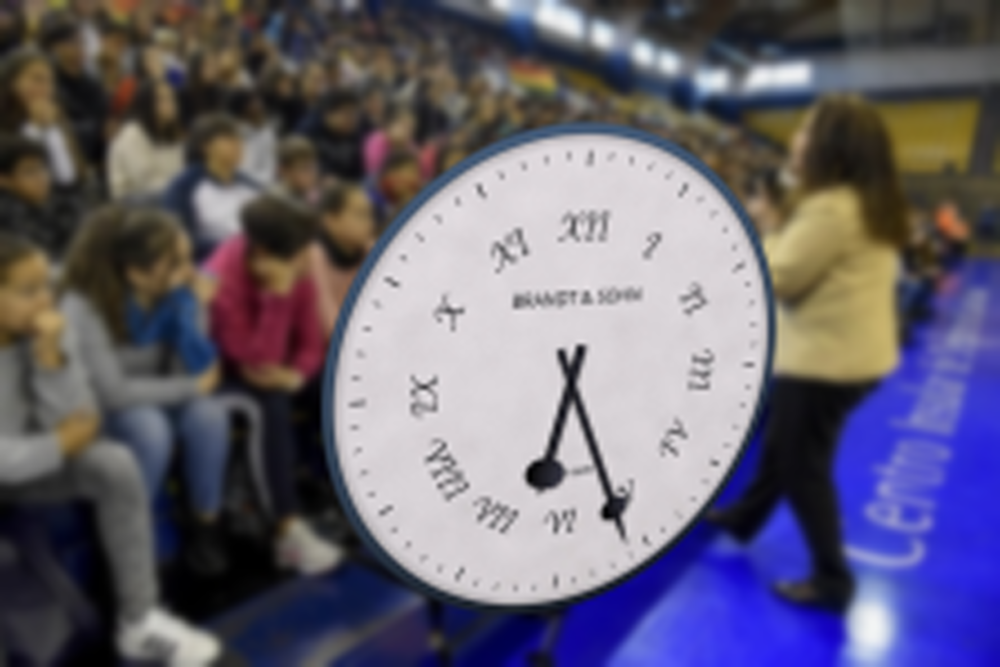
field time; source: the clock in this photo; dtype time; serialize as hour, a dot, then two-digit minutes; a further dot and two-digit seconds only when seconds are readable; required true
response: 6.26
